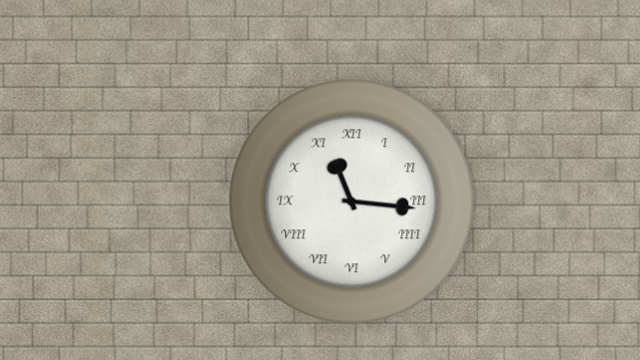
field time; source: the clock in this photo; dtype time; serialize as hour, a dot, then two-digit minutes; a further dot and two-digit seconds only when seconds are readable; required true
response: 11.16
